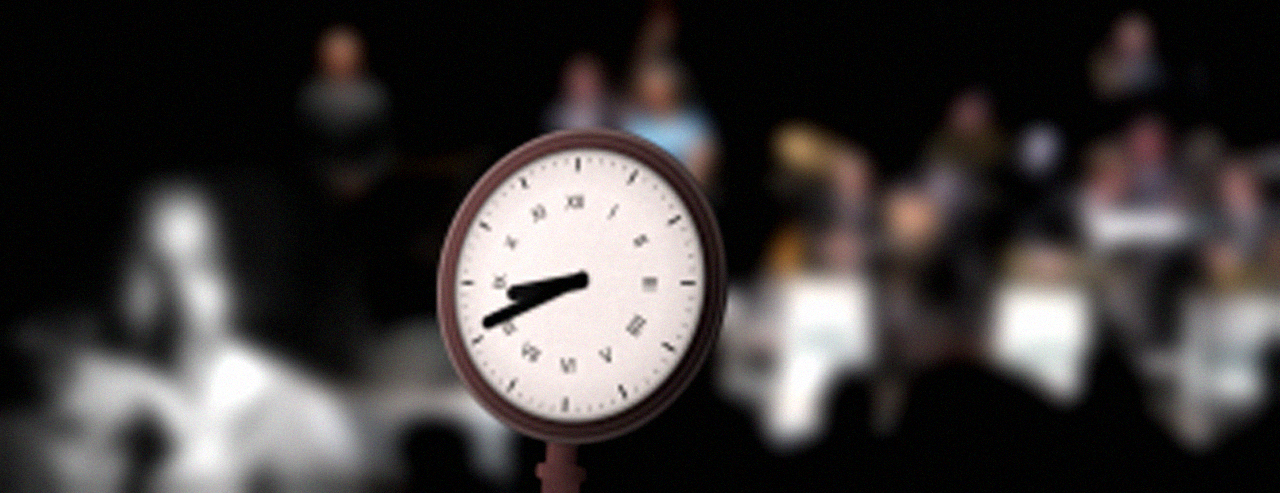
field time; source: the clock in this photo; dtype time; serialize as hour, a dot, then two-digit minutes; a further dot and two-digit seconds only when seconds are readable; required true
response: 8.41
